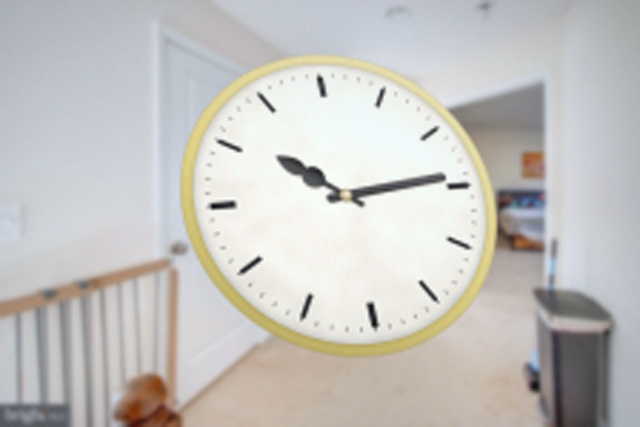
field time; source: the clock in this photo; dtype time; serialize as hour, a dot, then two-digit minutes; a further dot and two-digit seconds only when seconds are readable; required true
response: 10.14
